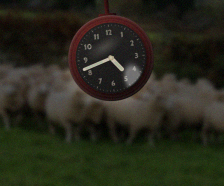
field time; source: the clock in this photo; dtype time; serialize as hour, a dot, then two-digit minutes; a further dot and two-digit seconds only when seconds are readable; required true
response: 4.42
